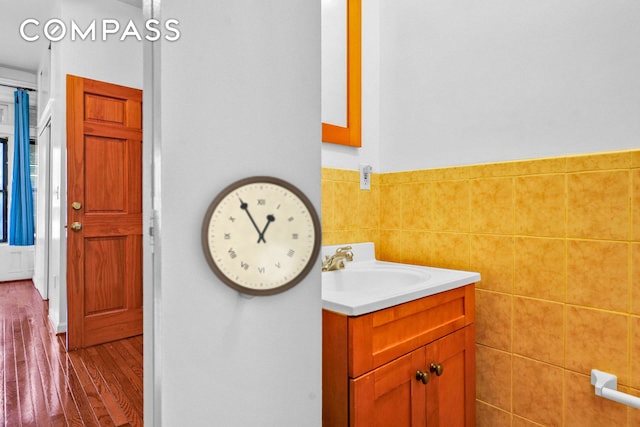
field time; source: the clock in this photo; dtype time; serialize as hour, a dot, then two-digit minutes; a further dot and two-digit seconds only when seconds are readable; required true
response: 12.55
